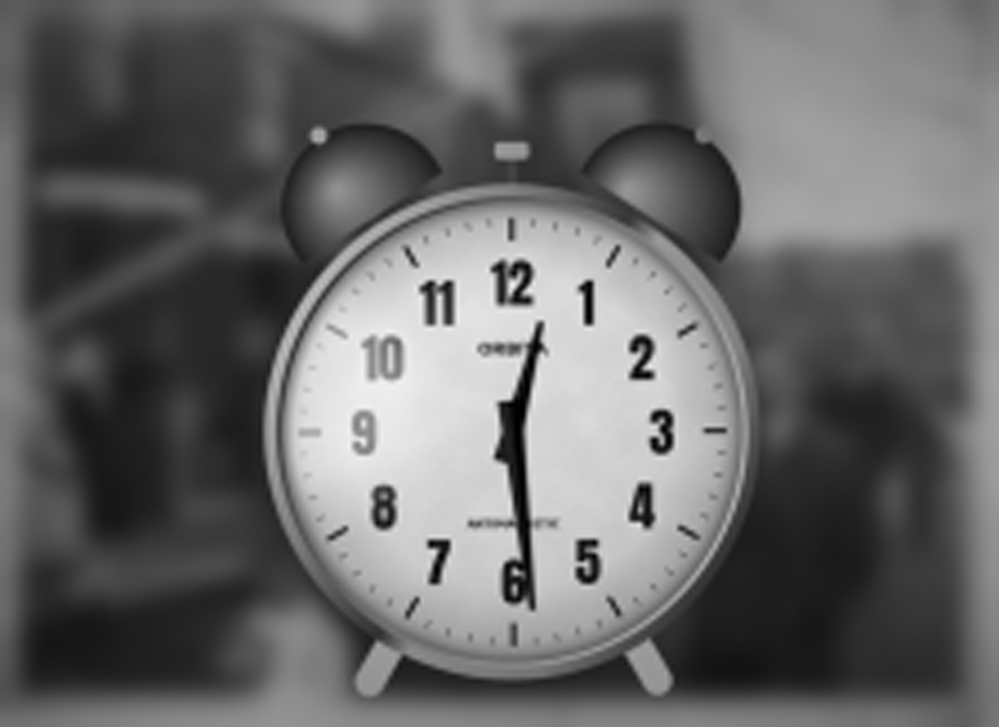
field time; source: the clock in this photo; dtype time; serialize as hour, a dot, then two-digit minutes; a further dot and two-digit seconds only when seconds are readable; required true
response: 12.29
